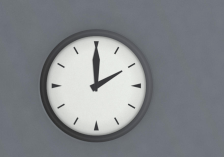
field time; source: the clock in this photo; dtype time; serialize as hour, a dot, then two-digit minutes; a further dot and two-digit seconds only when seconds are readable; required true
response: 2.00
